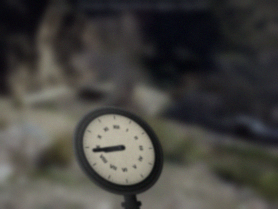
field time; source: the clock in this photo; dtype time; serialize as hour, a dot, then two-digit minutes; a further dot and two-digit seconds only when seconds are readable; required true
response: 8.44
